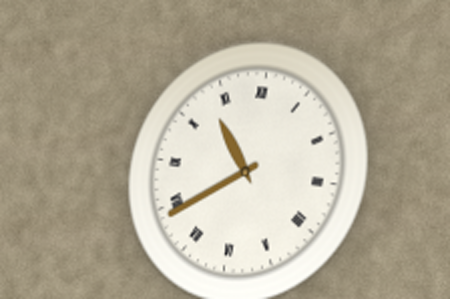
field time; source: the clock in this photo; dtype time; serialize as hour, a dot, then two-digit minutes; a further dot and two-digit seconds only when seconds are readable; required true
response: 10.39
